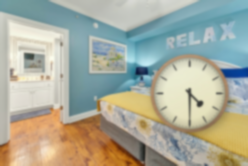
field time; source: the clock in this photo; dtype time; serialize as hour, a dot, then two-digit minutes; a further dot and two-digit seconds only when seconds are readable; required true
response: 4.30
